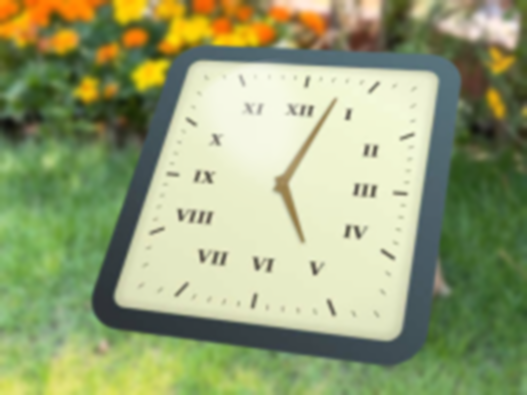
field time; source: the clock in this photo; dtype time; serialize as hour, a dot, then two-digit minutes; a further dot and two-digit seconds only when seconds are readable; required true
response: 5.03
